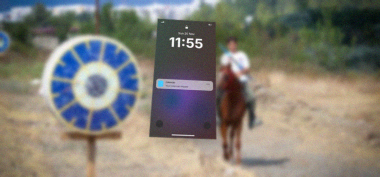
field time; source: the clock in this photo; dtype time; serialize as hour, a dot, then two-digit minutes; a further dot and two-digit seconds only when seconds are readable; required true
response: 11.55
